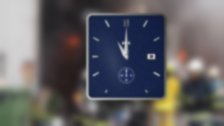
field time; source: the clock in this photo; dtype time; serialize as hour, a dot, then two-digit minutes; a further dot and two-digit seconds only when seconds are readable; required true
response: 11.00
